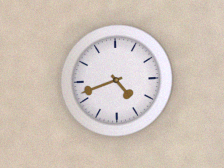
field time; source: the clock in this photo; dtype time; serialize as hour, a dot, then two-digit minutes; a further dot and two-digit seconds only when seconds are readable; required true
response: 4.42
